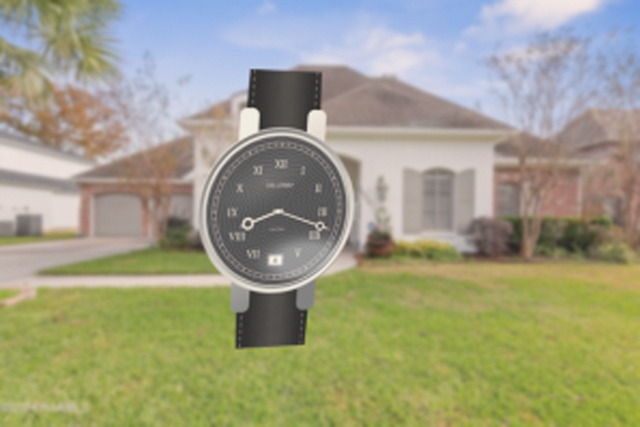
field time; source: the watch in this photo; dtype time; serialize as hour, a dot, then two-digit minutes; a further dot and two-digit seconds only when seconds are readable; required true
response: 8.18
